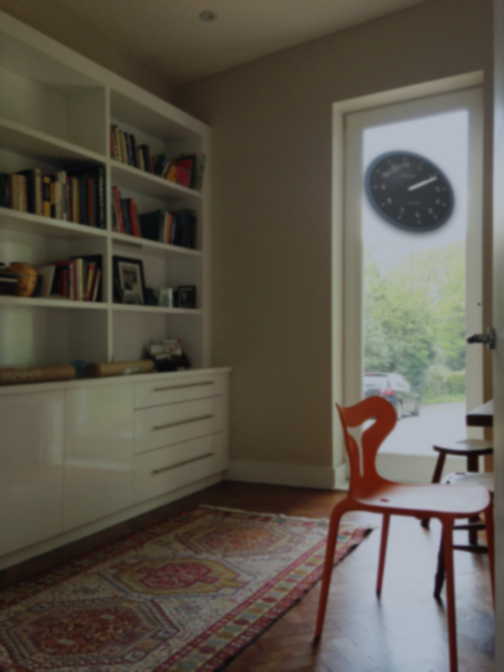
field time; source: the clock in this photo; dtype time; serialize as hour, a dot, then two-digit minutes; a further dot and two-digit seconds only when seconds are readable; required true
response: 2.11
